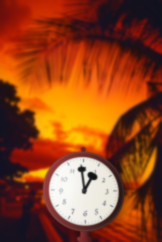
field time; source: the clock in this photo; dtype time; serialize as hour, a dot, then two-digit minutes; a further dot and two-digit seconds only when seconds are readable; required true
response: 12.59
